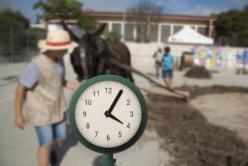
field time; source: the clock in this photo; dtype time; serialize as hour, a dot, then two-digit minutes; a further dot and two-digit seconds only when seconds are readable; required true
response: 4.05
